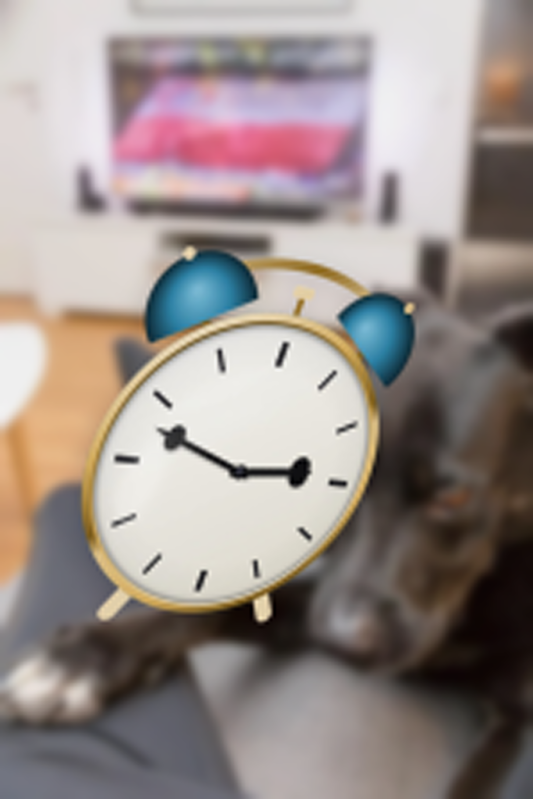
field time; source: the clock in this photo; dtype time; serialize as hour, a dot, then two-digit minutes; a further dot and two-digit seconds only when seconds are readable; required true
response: 2.48
